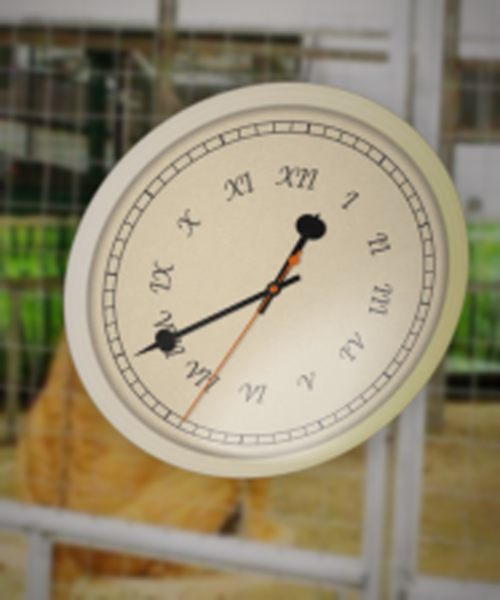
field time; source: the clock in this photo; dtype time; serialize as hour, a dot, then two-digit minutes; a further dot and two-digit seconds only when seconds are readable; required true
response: 12.39.34
